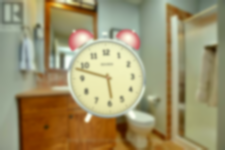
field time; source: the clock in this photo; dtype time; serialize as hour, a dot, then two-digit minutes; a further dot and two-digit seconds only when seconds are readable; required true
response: 5.48
